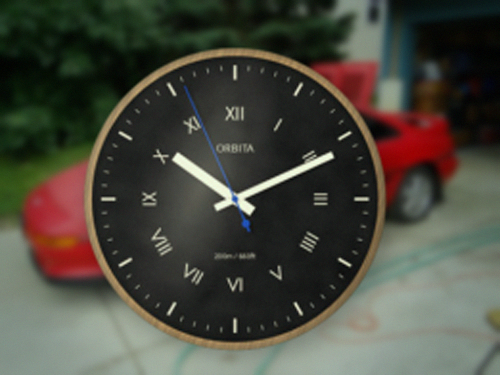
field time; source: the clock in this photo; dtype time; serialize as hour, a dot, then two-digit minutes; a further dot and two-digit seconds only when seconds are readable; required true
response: 10.10.56
